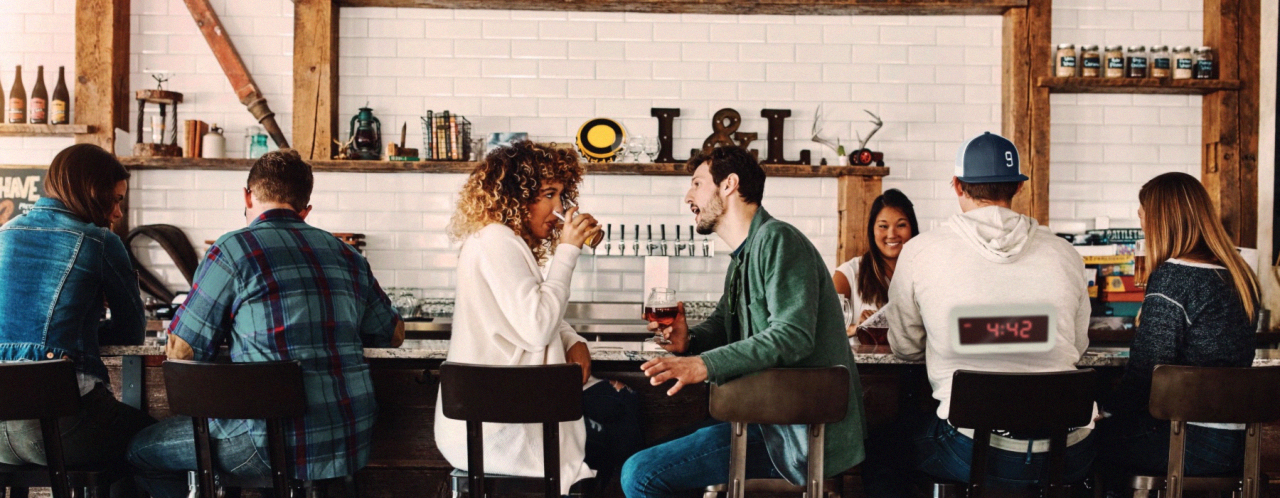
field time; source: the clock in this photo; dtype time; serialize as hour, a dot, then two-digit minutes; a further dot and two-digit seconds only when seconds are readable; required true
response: 4.42
